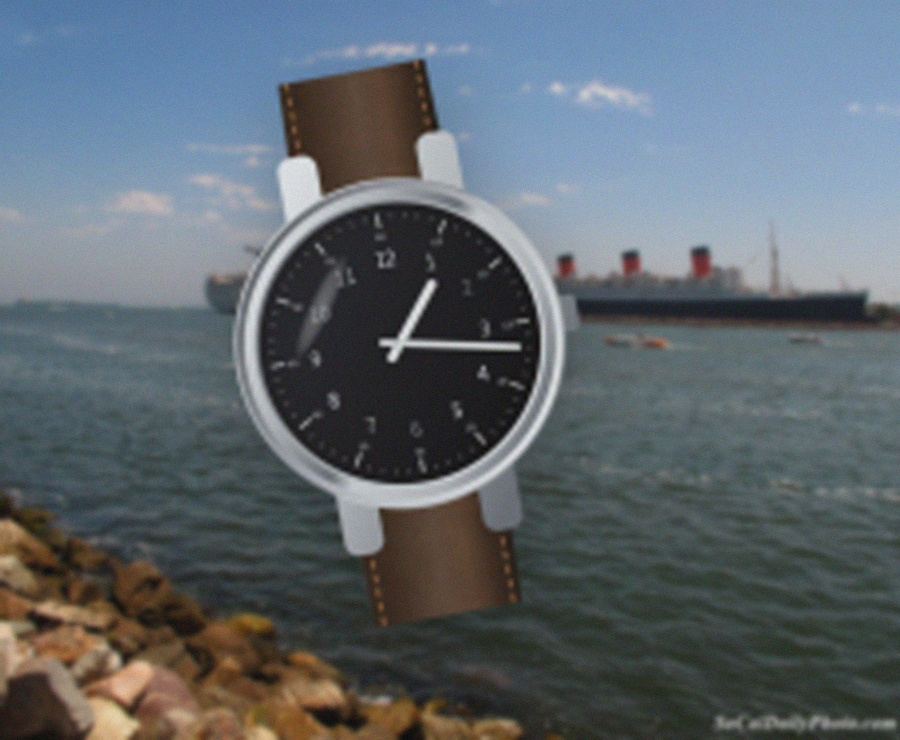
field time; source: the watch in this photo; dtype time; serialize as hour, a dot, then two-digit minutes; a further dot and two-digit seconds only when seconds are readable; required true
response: 1.17
